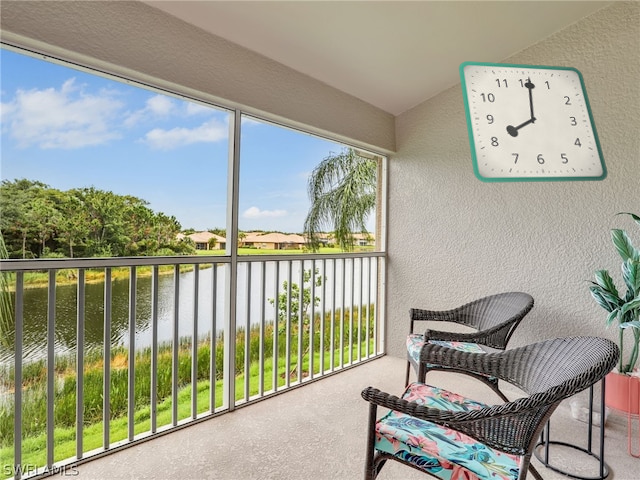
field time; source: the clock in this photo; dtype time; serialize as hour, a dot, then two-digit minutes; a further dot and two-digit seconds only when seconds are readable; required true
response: 8.01
